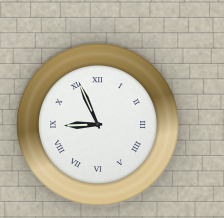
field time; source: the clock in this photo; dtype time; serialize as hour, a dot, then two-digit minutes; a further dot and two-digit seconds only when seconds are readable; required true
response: 8.56
